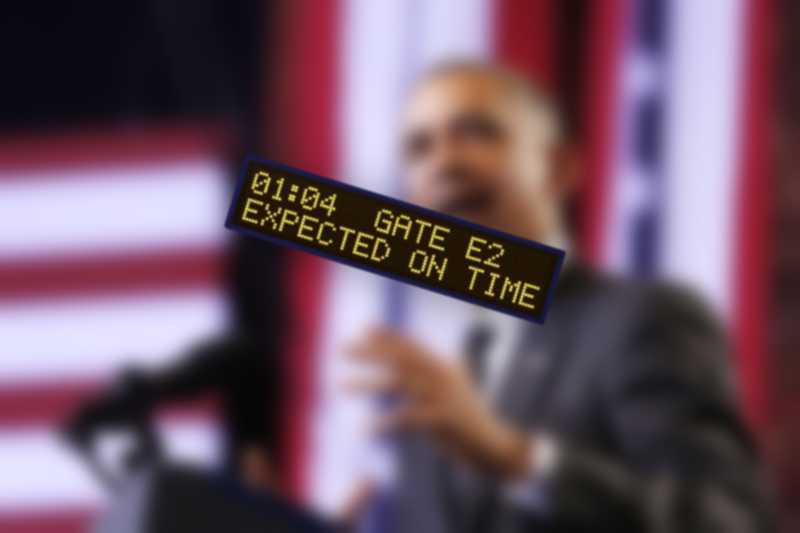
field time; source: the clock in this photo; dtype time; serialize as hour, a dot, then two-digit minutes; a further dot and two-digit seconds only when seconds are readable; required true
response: 1.04
